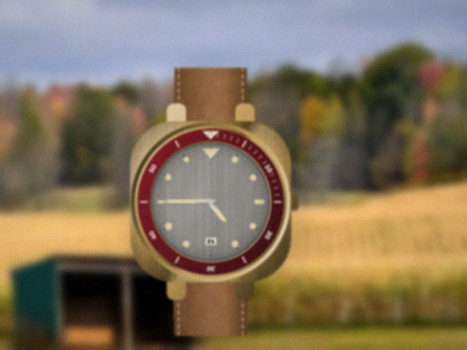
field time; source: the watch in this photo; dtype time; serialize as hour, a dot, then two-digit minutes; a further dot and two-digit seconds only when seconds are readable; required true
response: 4.45
